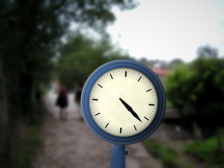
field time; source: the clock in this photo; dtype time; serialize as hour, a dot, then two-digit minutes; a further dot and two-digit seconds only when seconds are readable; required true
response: 4.22
